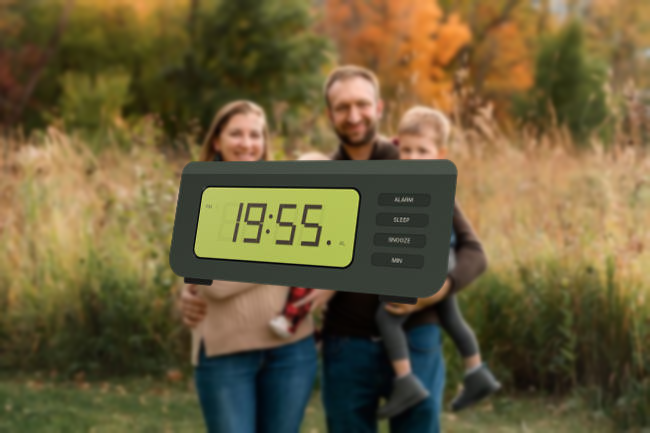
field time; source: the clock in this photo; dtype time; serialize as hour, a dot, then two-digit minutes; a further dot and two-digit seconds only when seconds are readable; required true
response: 19.55
